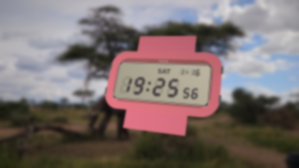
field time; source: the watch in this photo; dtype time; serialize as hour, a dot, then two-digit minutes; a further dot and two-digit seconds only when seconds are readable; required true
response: 19.25
